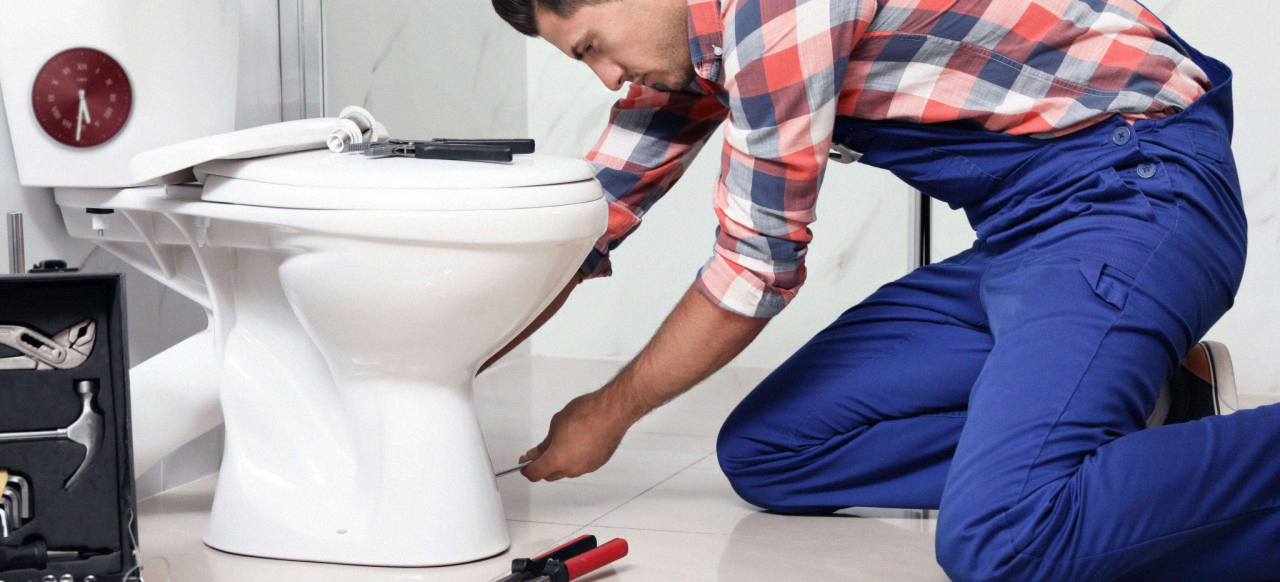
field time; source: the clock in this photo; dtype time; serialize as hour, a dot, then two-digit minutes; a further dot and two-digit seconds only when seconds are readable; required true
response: 5.31
